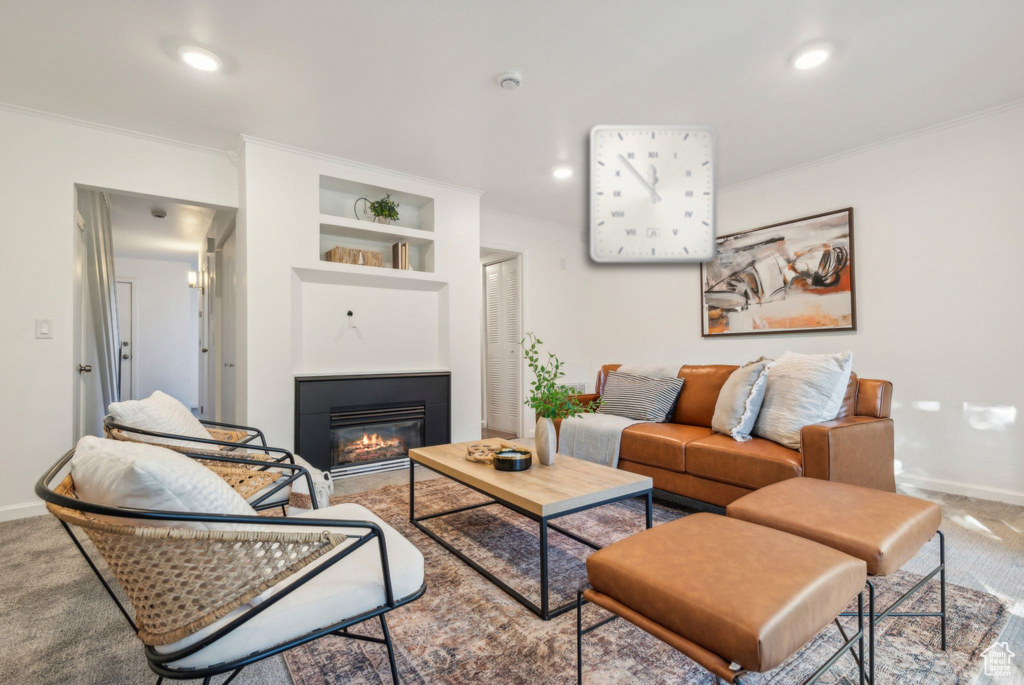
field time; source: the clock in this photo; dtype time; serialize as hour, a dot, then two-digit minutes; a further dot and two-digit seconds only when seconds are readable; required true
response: 11.53
